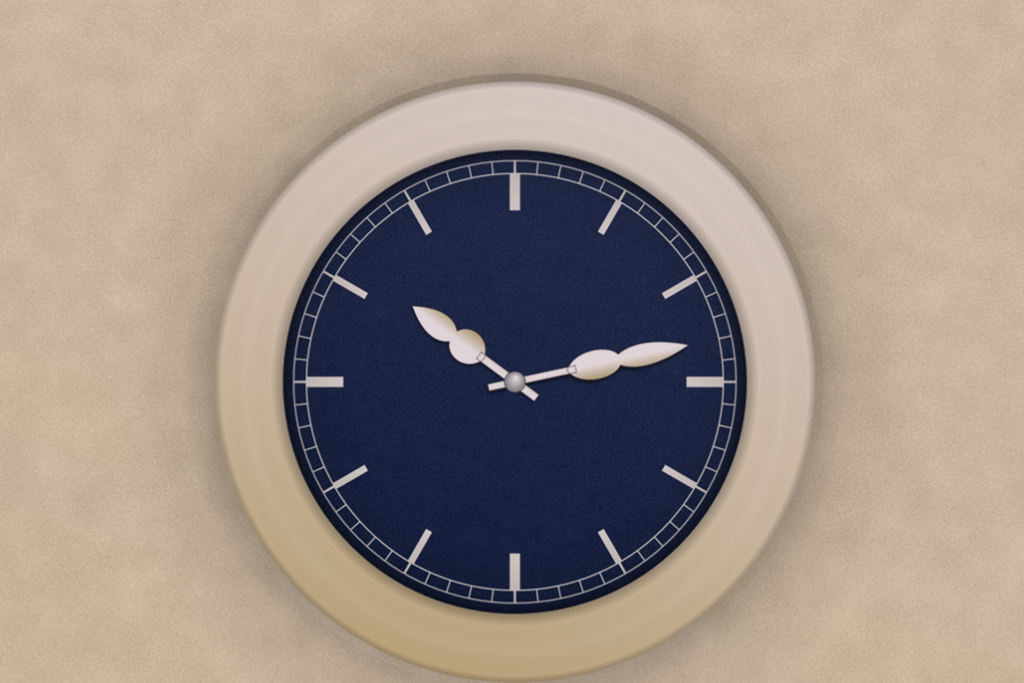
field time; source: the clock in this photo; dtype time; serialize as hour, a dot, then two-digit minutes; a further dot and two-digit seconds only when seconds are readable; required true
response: 10.13
